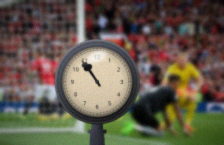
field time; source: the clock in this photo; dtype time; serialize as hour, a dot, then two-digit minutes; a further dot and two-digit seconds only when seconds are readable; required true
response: 10.54
